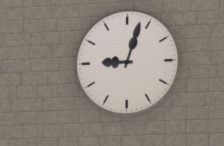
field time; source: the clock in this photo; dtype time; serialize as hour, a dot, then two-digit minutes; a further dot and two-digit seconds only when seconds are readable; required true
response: 9.03
